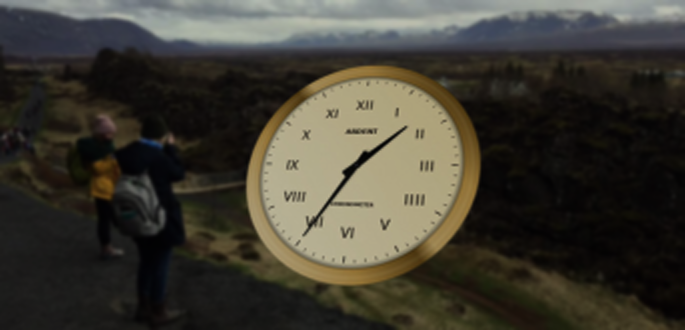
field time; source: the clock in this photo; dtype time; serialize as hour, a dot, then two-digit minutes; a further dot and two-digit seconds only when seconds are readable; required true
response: 1.35
